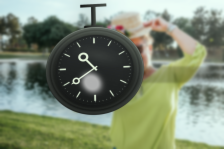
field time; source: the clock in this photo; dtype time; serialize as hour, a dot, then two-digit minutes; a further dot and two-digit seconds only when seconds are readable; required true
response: 10.39
